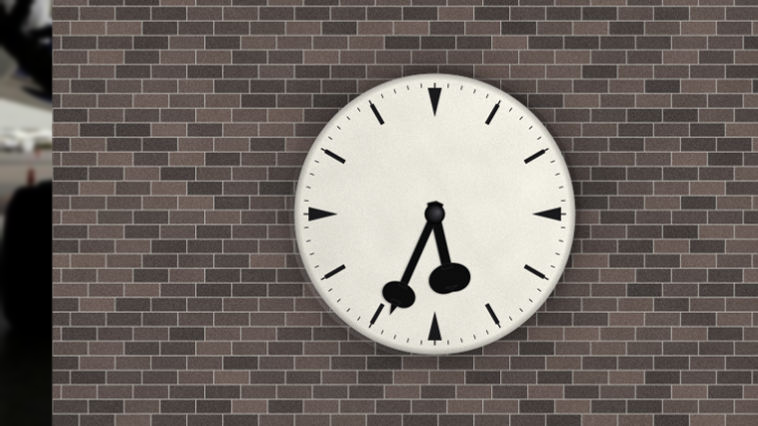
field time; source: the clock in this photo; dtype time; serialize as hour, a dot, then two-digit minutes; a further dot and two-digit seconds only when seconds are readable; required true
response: 5.34
